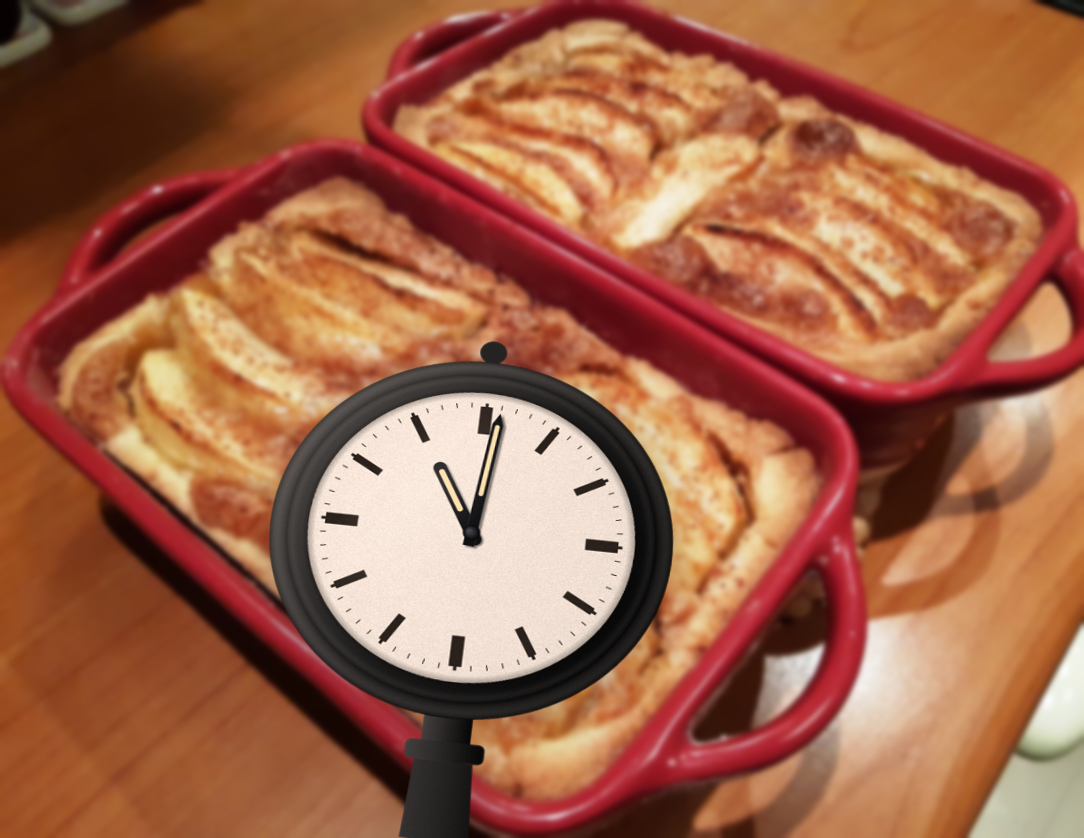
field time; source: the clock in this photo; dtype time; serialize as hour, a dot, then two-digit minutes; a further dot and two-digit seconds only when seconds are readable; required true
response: 11.01
